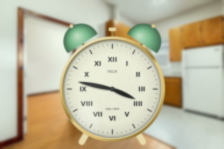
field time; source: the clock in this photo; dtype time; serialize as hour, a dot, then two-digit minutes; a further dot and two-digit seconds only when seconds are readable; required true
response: 3.47
